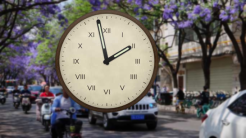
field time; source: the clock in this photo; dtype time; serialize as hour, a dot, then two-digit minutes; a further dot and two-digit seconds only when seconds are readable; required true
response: 1.58
